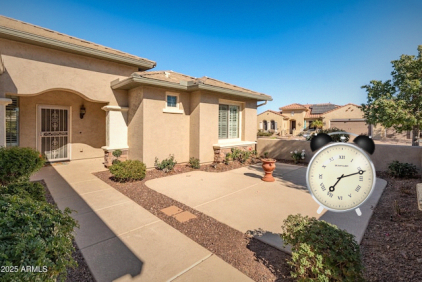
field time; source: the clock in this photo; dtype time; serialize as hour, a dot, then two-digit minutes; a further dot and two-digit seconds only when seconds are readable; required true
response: 7.12
